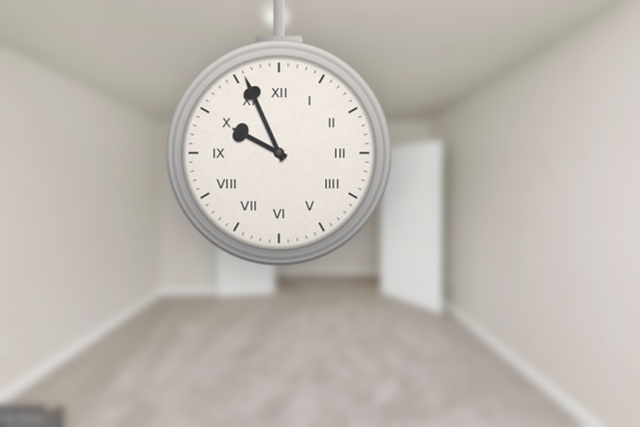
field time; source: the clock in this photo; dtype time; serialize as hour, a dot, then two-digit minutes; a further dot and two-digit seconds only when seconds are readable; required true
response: 9.56
